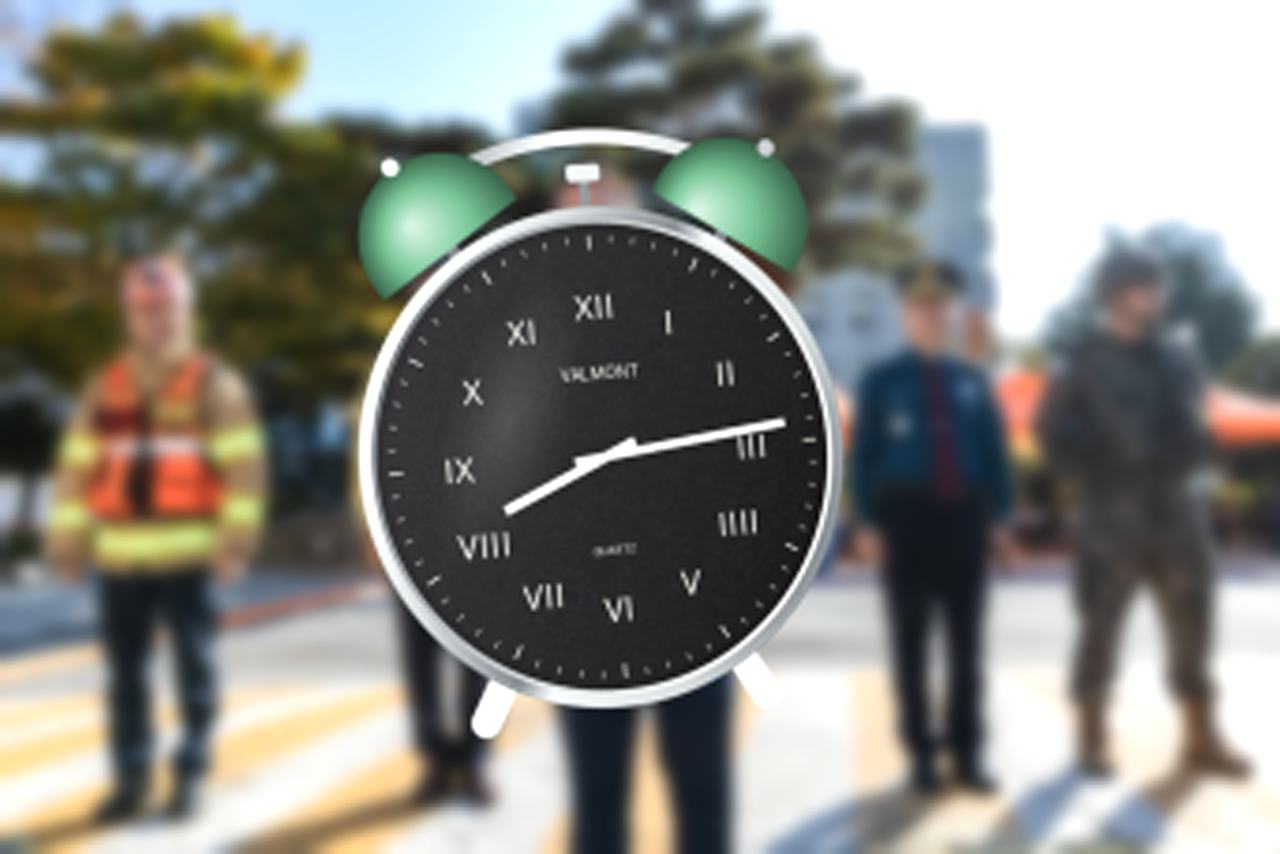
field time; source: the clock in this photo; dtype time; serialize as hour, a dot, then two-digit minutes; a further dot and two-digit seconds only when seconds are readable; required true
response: 8.14
